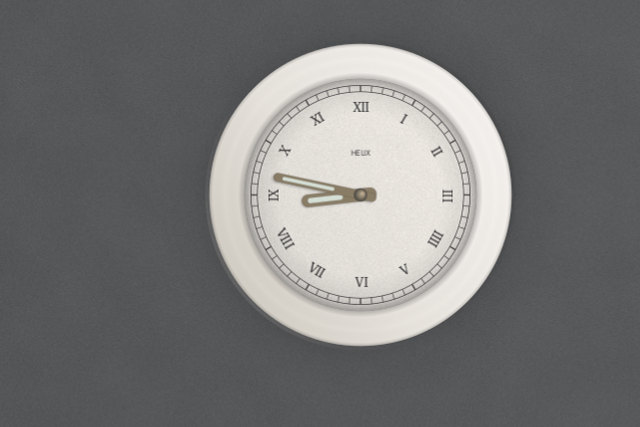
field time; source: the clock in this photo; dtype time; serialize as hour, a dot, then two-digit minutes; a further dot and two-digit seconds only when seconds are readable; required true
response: 8.47
